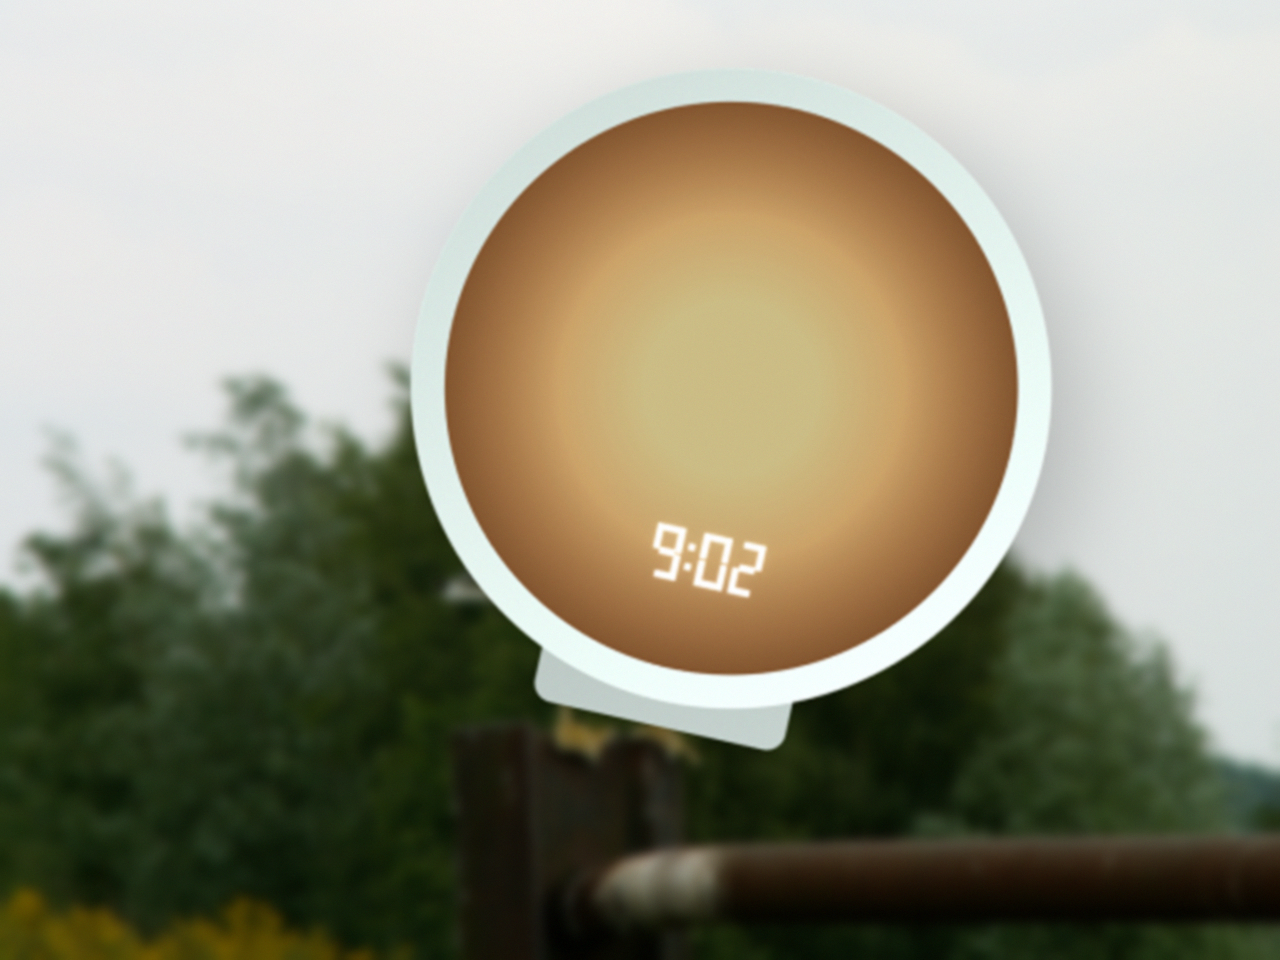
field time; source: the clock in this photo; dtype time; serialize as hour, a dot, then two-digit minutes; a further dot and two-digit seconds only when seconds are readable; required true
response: 9.02
